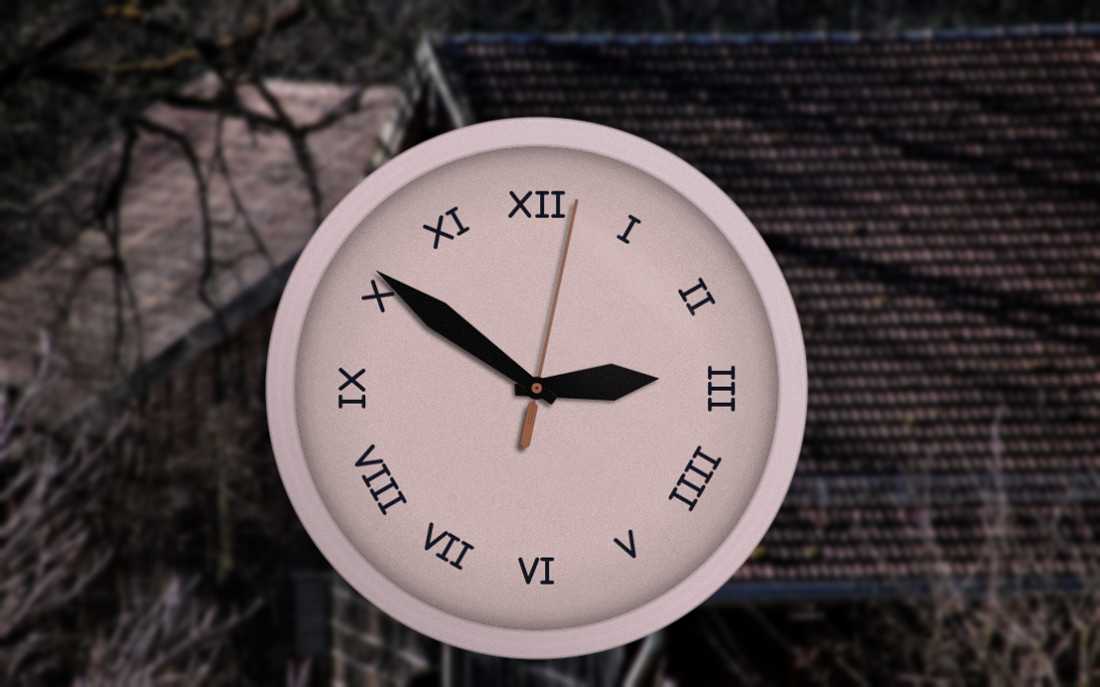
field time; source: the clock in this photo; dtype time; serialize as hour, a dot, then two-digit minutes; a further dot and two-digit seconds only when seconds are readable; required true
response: 2.51.02
